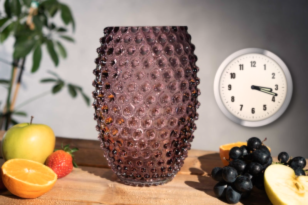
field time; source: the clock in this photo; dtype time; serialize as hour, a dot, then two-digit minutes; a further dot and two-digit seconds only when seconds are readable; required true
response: 3.18
